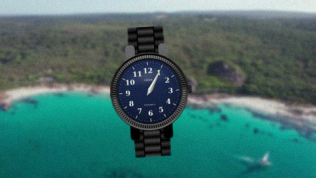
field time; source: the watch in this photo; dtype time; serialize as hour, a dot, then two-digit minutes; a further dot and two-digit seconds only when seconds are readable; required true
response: 1.05
